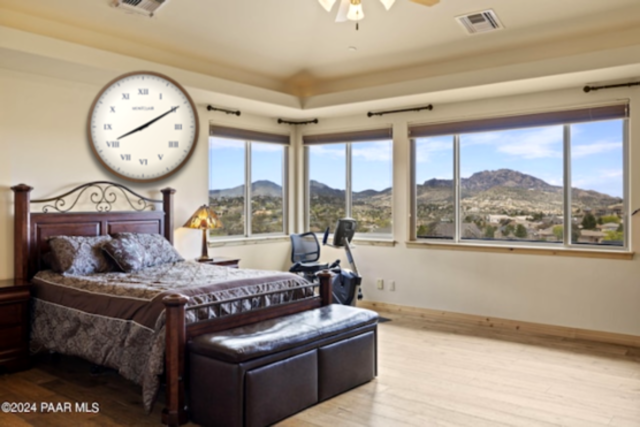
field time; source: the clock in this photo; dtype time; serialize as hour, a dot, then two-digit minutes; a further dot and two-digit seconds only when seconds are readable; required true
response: 8.10
